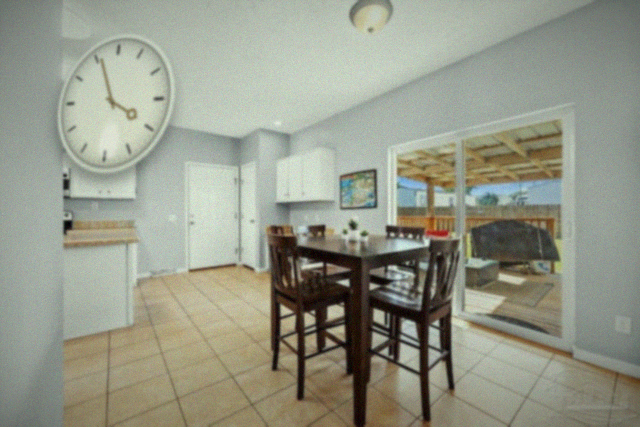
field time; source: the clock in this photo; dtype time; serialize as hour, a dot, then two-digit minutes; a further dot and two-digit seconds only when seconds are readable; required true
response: 3.56
